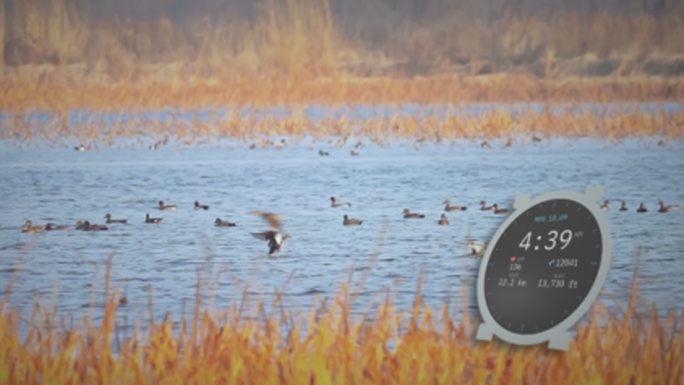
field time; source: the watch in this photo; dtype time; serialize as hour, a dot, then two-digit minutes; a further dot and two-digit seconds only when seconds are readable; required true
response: 4.39
